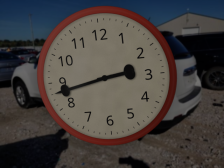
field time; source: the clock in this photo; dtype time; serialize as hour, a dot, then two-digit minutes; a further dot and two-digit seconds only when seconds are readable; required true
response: 2.43
